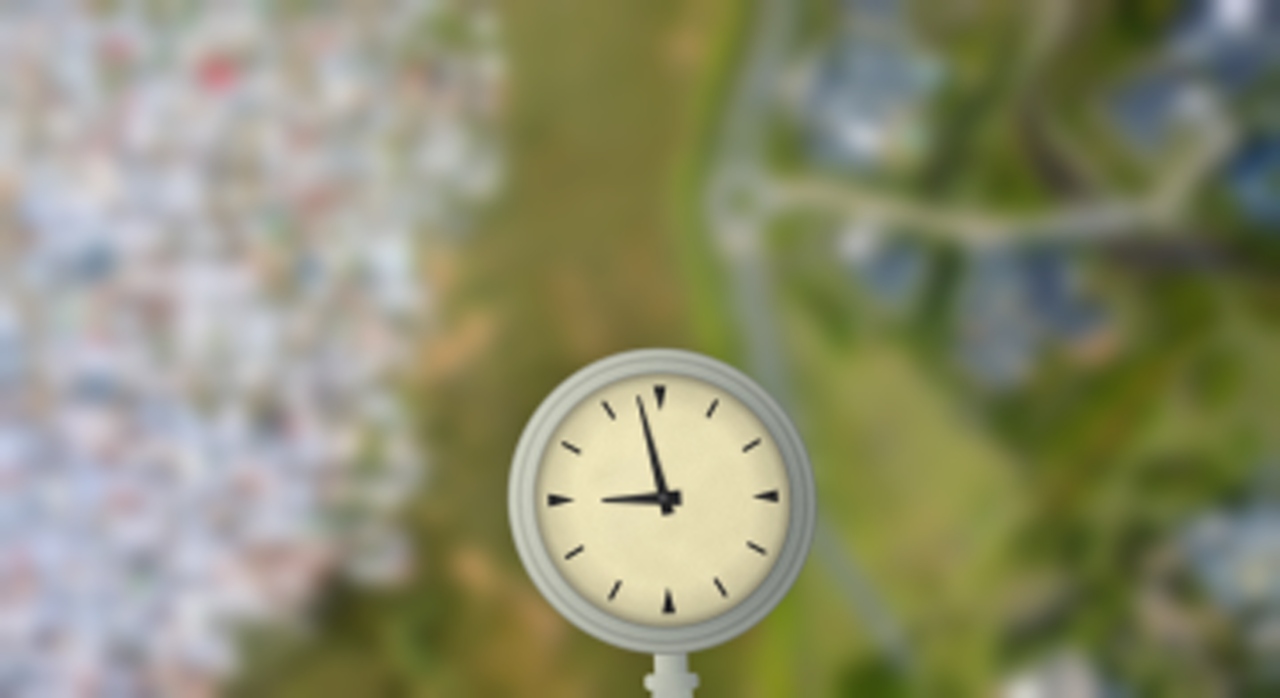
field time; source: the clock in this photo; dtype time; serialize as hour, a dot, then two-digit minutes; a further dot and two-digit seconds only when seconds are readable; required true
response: 8.58
